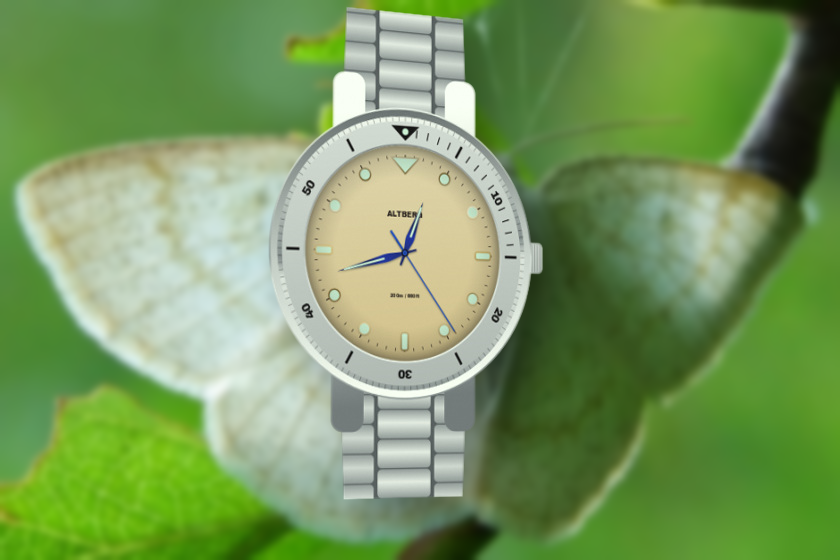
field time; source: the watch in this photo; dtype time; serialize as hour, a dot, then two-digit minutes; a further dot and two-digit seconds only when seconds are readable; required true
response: 12.42.24
